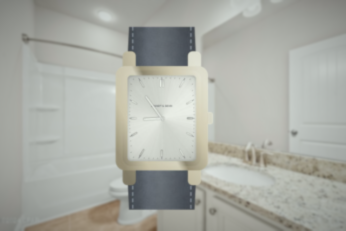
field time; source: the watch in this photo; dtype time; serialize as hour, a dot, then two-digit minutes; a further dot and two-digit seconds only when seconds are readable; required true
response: 8.54
